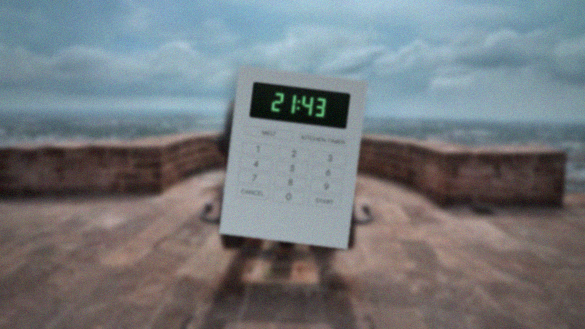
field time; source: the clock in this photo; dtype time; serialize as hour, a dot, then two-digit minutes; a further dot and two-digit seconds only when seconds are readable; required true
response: 21.43
